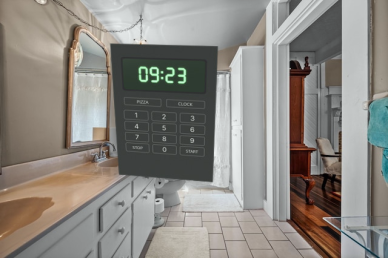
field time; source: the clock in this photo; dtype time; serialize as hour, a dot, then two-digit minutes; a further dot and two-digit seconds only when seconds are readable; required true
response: 9.23
